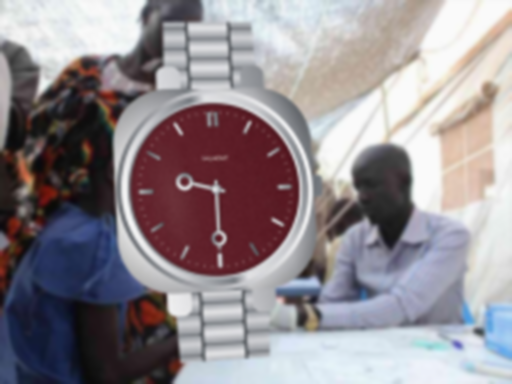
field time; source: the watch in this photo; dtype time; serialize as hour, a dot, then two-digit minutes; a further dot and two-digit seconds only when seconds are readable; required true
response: 9.30
